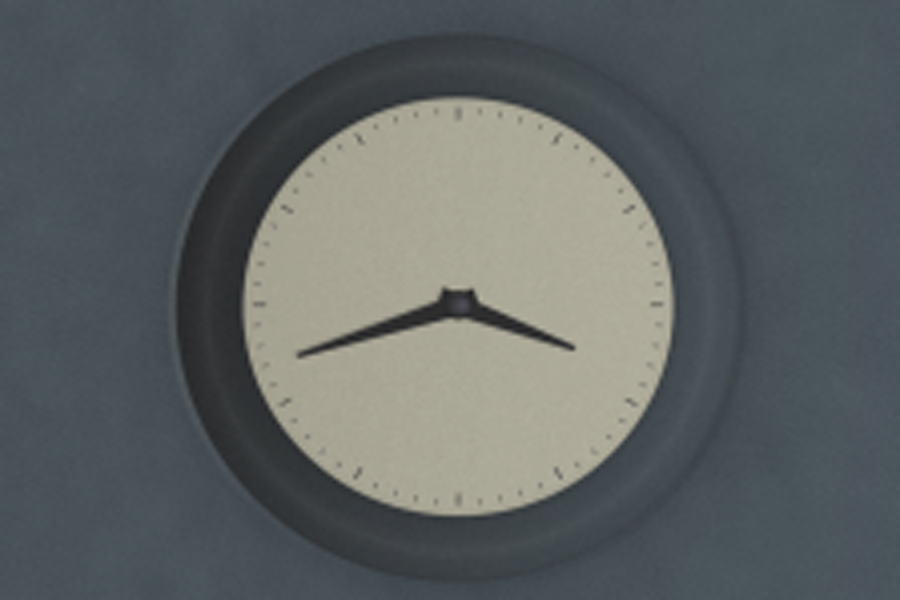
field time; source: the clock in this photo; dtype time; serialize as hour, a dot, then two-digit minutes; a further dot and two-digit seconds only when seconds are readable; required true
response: 3.42
